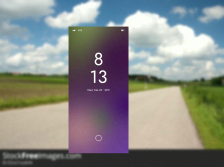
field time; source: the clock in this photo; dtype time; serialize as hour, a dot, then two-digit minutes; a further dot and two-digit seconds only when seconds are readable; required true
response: 8.13
